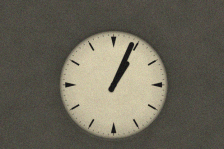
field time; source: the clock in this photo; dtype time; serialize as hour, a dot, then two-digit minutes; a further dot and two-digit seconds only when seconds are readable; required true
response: 1.04
